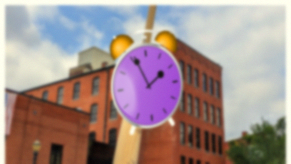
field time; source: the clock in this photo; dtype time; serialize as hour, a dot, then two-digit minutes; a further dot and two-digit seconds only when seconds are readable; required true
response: 1.56
